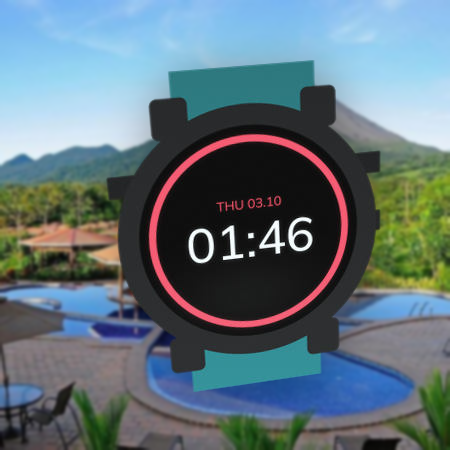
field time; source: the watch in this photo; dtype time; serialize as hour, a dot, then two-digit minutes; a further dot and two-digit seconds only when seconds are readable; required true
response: 1.46
